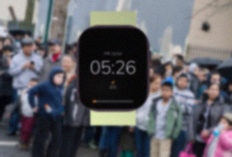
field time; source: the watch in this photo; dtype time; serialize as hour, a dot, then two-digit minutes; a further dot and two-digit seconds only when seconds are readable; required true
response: 5.26
